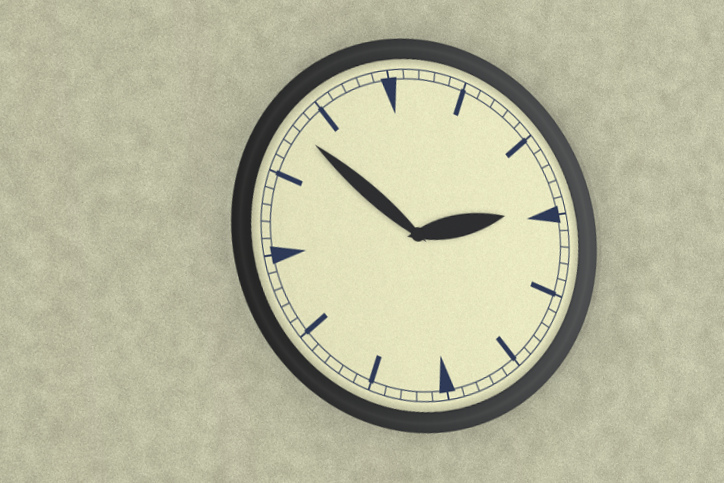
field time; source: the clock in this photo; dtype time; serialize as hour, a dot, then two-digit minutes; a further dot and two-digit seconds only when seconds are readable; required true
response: 2.53
